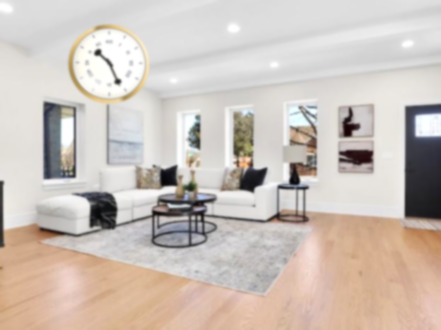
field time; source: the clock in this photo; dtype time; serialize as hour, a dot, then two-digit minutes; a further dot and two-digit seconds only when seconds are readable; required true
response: 10.26
